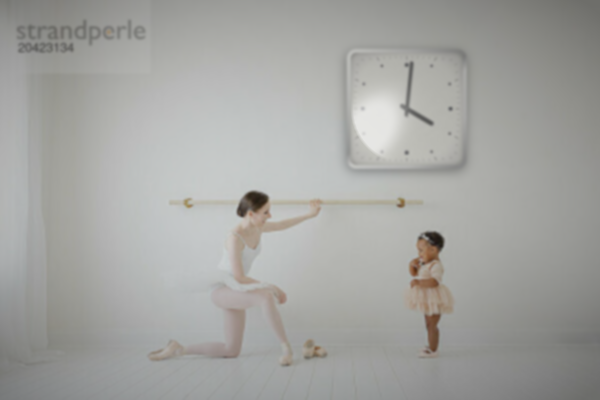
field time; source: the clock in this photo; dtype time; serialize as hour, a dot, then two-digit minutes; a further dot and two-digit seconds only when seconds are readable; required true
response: 4.01
